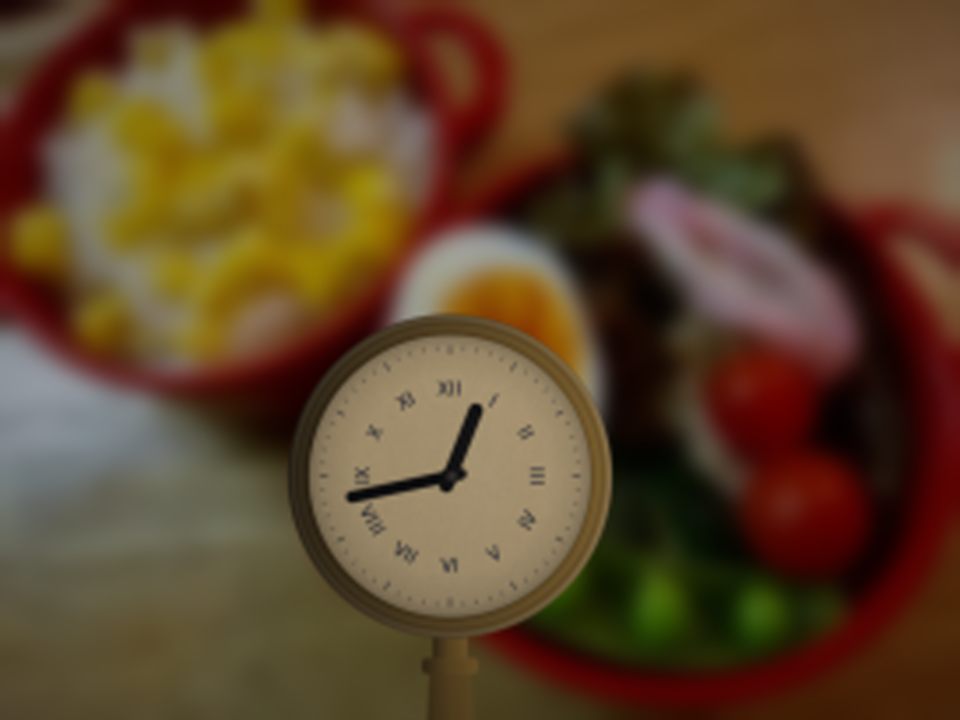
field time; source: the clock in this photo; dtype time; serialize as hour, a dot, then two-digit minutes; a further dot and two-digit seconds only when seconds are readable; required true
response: 12.43
